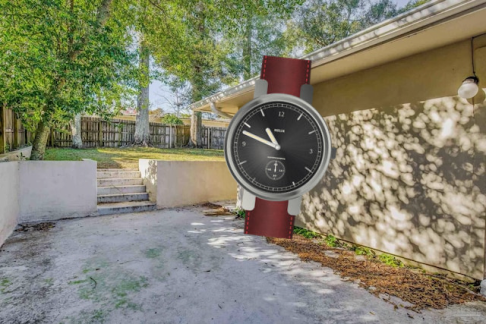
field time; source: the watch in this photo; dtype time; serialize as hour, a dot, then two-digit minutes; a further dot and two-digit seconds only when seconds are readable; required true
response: 10.48
